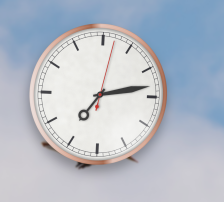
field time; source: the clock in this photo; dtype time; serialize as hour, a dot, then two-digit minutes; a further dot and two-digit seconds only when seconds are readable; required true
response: 7.13.02
